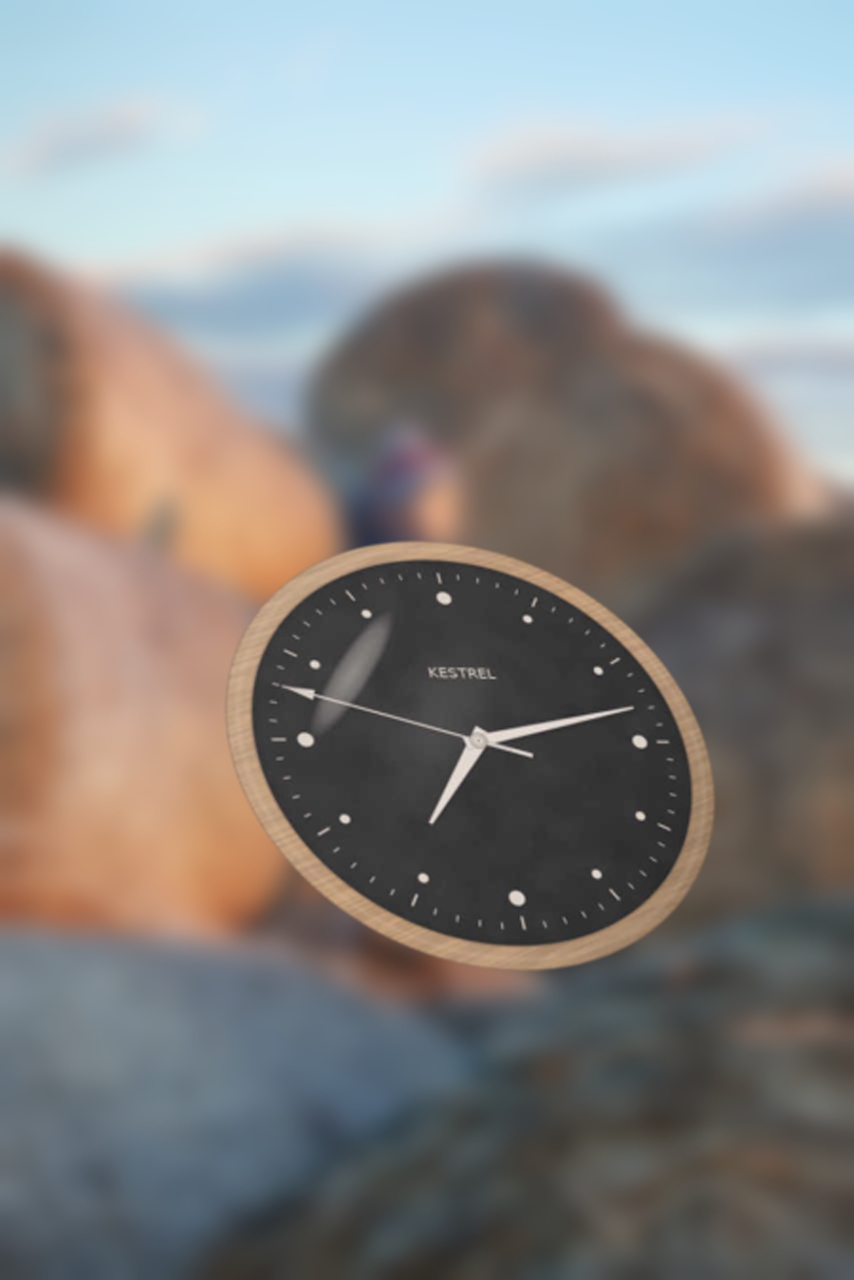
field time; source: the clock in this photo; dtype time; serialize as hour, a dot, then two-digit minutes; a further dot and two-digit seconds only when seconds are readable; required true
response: 7.12.48
